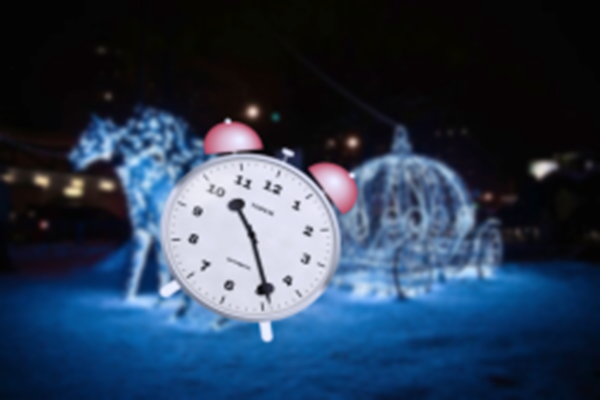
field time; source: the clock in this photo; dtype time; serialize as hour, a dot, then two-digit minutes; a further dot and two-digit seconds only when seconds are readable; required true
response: 10.24
